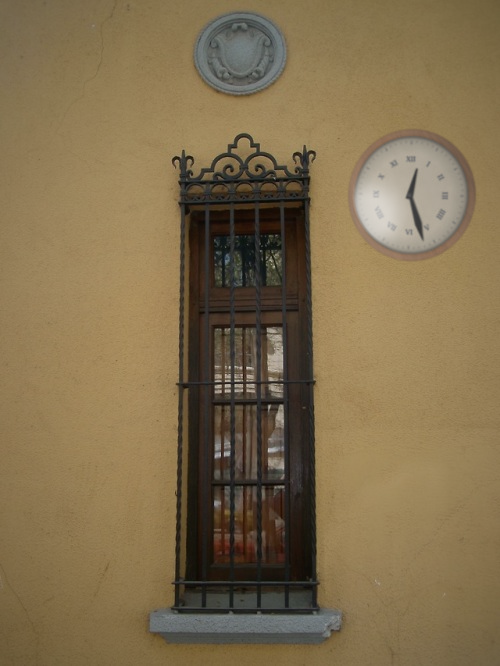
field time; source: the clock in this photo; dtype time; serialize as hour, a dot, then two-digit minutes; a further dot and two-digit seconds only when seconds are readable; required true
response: 12.27
